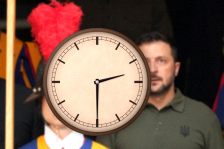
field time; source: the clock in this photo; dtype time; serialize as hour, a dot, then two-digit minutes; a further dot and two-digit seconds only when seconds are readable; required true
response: 2.30
